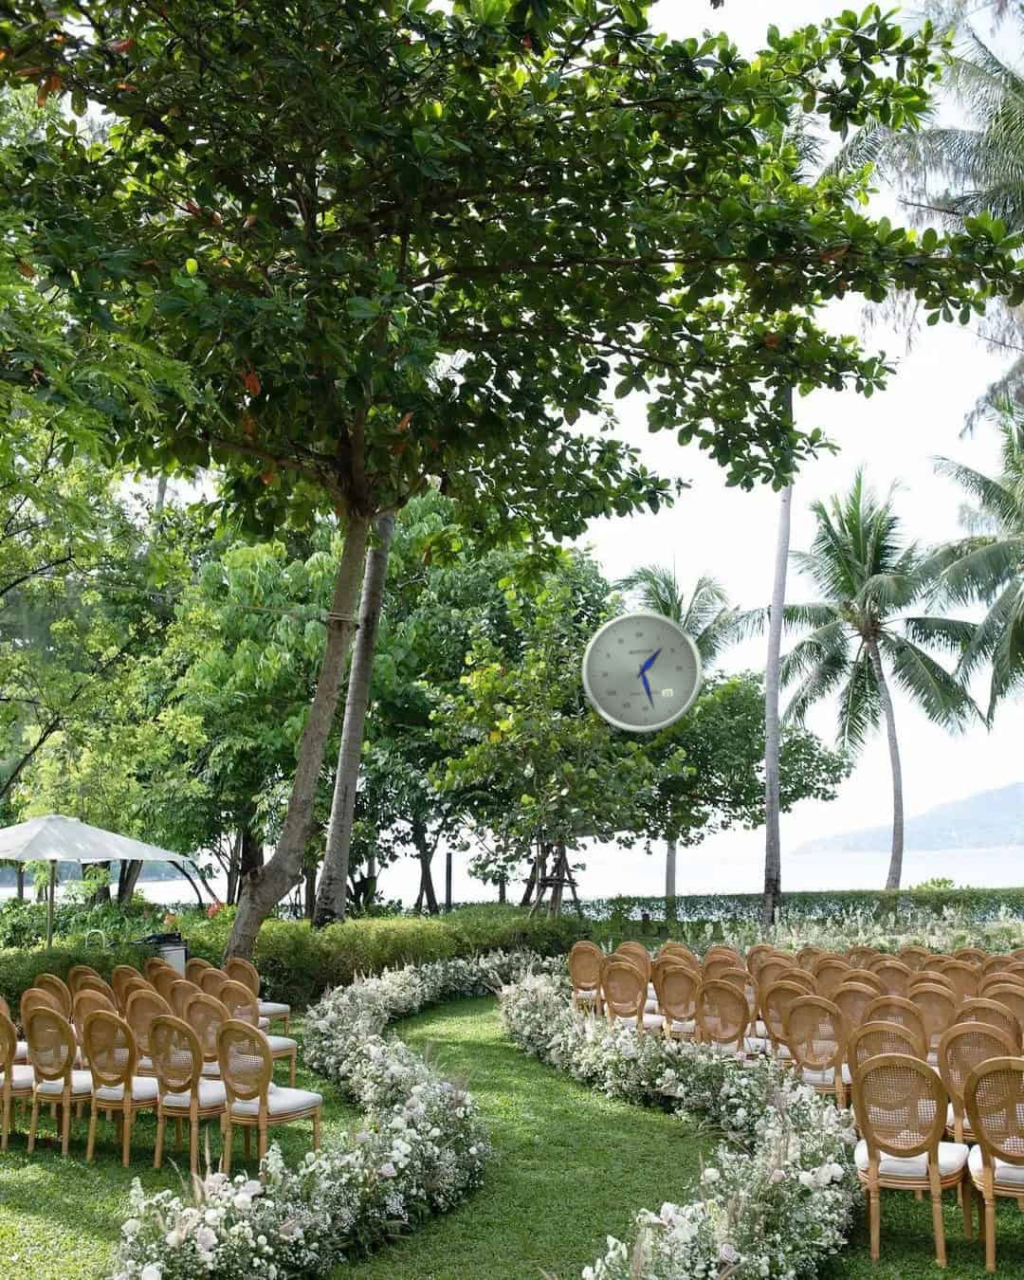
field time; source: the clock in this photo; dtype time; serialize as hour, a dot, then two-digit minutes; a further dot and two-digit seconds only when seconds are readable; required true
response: 1.28
